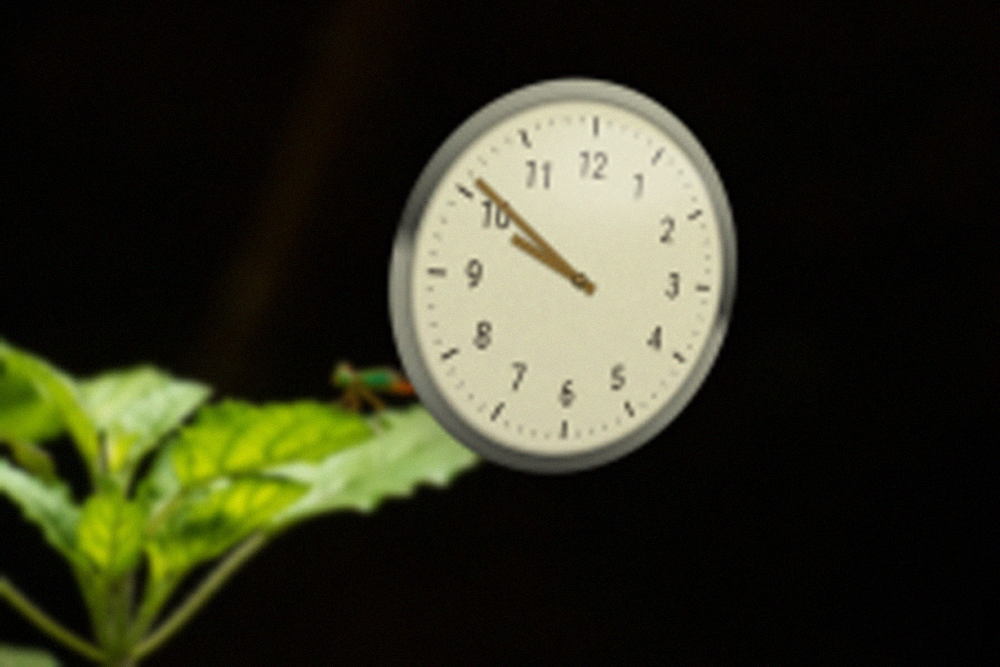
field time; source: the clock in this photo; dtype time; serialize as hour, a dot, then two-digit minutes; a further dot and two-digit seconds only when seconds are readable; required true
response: 9.51
